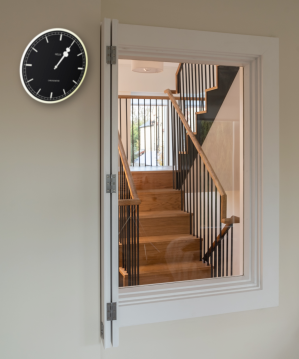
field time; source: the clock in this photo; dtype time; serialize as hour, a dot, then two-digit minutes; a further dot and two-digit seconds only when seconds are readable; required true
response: 1.05
